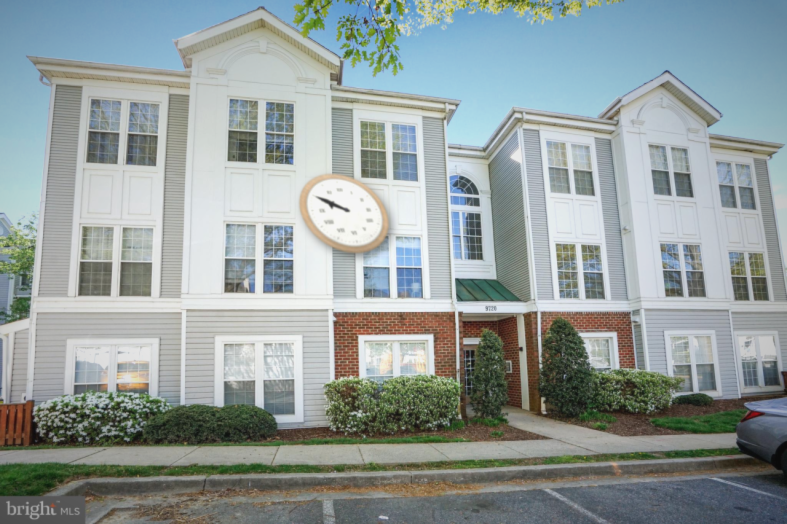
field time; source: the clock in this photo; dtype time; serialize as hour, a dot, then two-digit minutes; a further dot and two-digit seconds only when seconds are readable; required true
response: 9.50
